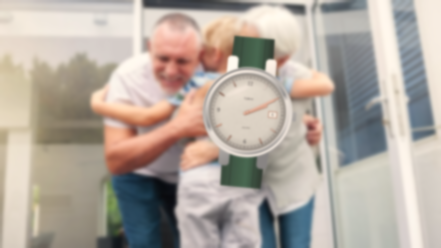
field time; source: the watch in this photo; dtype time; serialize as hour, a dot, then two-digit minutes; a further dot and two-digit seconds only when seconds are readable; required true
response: 2.10
